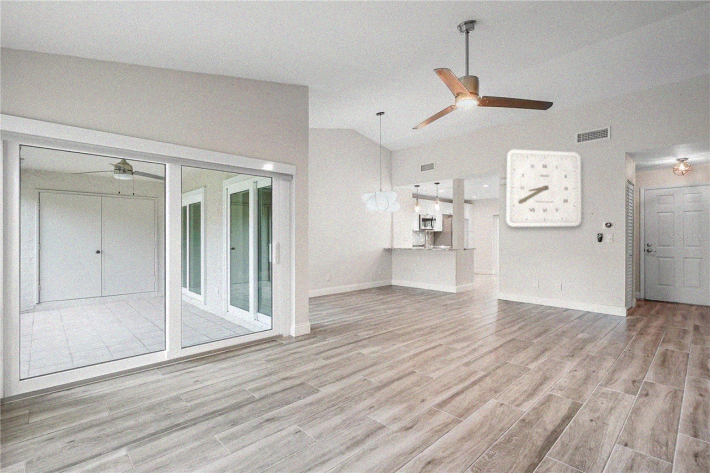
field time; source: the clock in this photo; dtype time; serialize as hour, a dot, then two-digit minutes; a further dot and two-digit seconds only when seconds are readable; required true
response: 8.40
